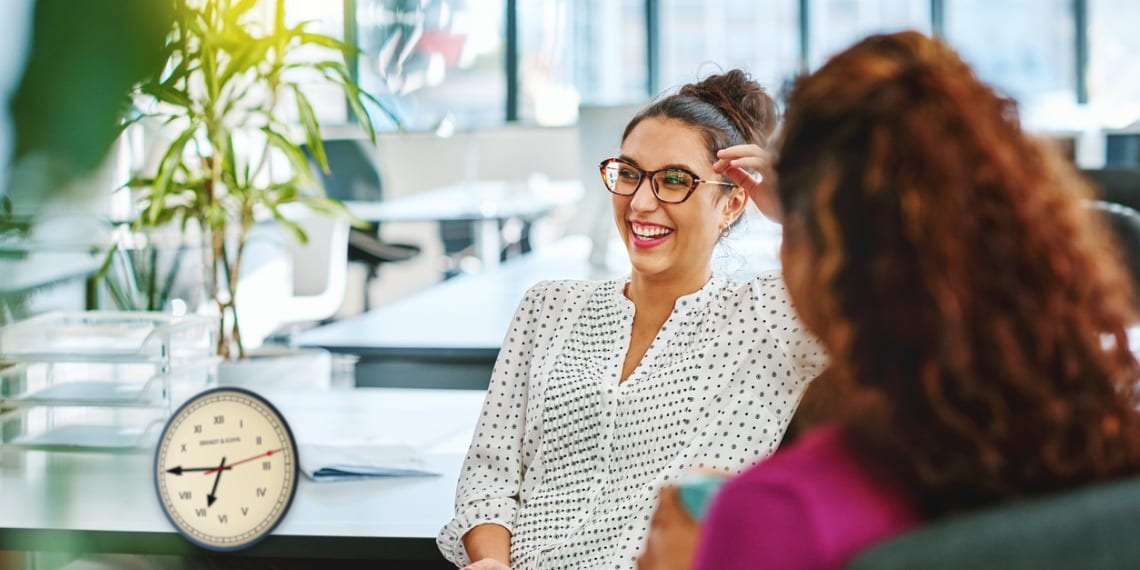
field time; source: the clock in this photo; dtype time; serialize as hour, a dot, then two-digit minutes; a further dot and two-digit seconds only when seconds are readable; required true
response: 6.45.13
